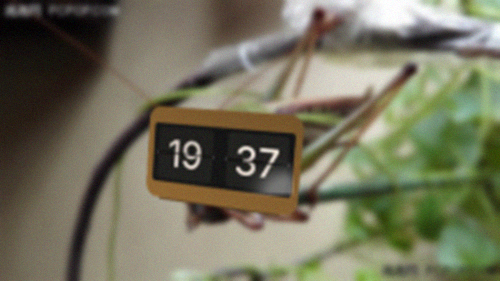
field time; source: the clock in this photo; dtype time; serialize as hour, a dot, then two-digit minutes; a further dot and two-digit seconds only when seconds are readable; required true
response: 19.37
